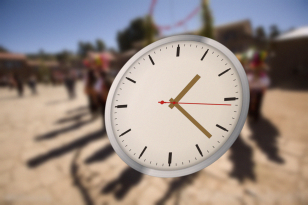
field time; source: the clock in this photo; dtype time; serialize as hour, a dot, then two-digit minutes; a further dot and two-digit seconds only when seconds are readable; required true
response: 1.22.16
